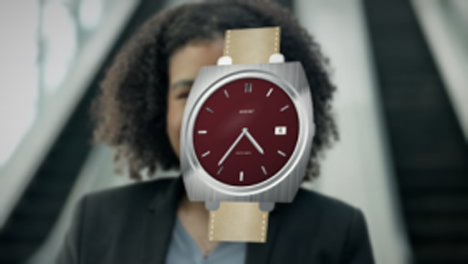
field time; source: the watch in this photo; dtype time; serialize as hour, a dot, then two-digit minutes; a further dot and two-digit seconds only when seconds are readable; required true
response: 4.36
